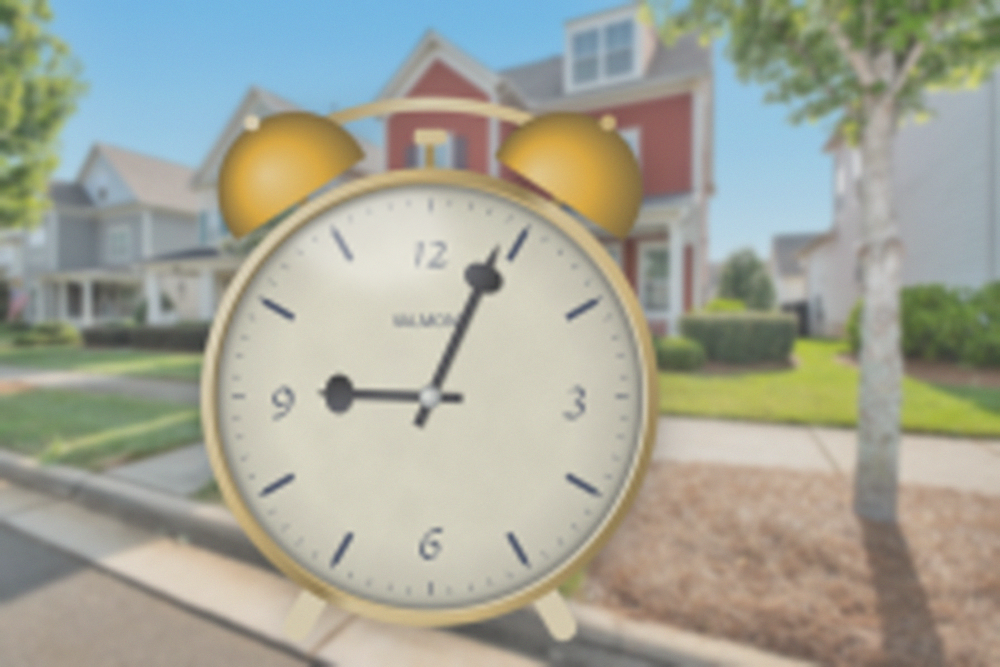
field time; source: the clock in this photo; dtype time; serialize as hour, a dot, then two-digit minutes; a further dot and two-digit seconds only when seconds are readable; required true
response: 9.04
